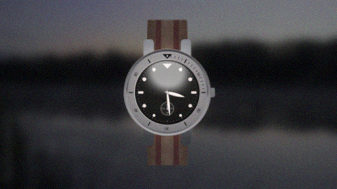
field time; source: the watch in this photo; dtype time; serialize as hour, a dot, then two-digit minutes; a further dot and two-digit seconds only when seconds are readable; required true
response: 3.29
